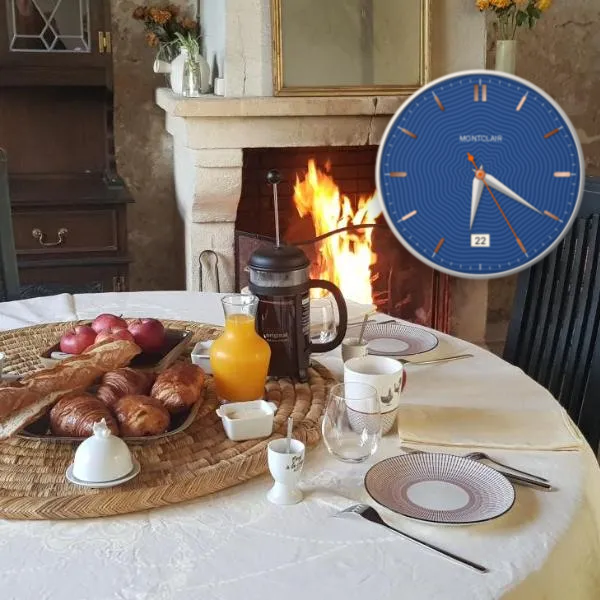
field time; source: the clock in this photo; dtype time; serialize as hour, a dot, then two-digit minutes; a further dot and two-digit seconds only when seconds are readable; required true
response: 6.20.25
